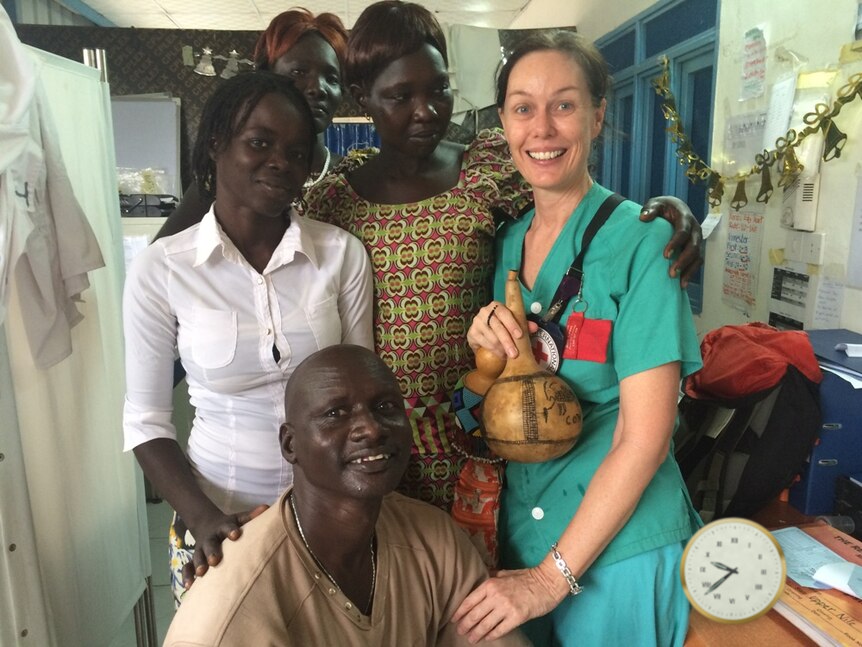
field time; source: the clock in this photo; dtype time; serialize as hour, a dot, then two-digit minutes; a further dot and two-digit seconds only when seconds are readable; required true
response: 9.38
